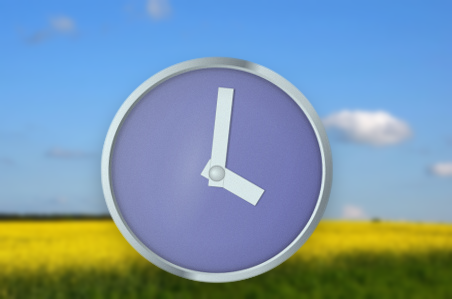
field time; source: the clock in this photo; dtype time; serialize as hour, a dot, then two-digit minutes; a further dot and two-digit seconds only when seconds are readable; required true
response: 4.01
